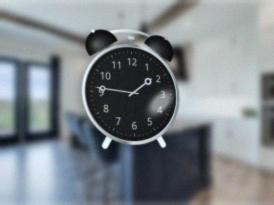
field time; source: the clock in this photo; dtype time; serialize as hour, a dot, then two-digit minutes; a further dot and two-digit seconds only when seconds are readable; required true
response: 1.46
